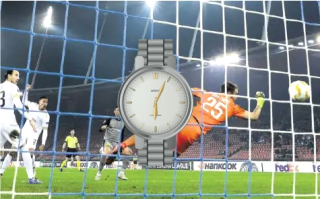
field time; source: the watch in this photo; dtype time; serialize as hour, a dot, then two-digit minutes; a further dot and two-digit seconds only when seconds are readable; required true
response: 6.04
